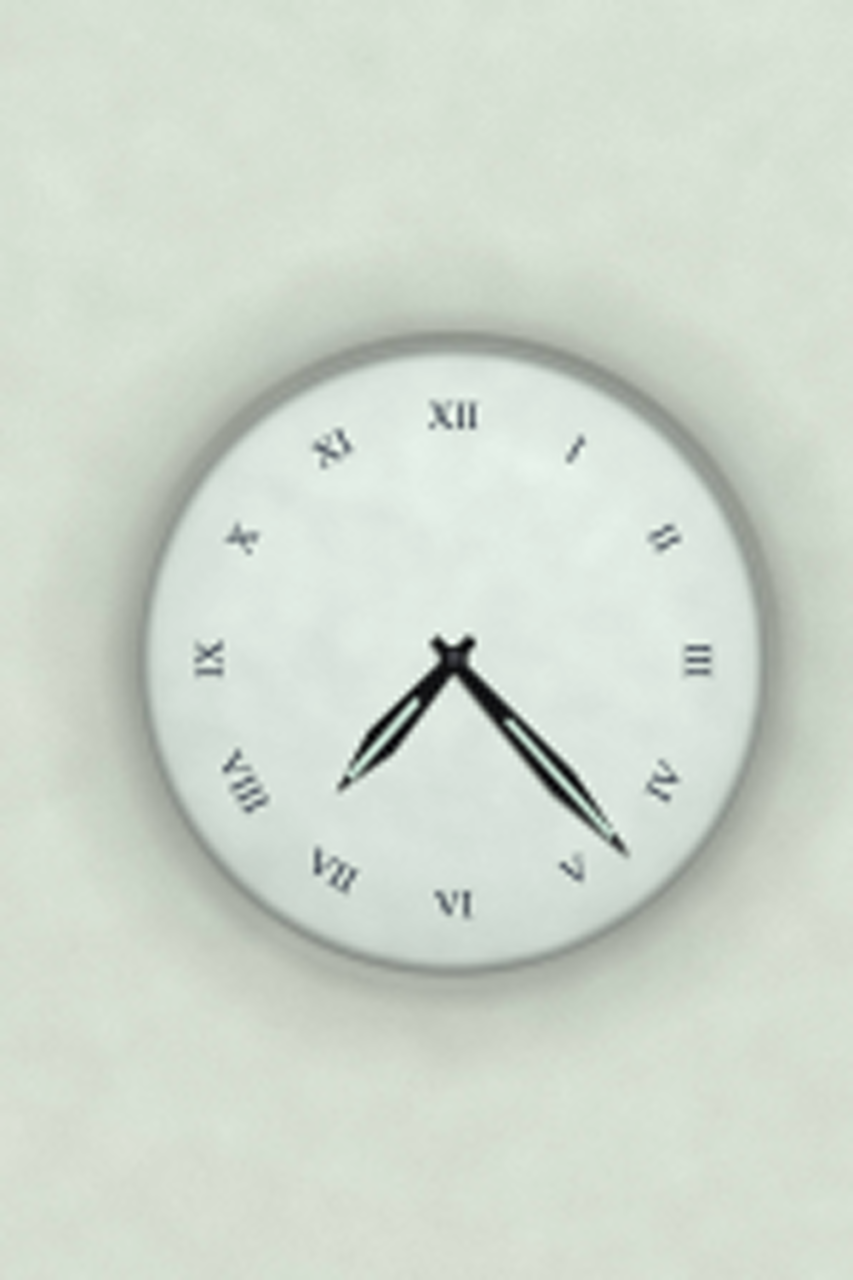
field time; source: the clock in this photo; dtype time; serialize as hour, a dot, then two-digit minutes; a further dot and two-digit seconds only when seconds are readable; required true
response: 7.23
